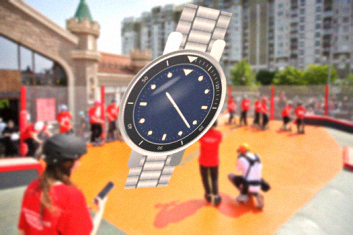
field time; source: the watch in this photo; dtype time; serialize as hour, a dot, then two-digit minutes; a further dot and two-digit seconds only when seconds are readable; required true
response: 10.22
